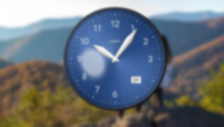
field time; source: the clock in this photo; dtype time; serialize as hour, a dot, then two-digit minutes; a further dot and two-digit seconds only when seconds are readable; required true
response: 10.06
